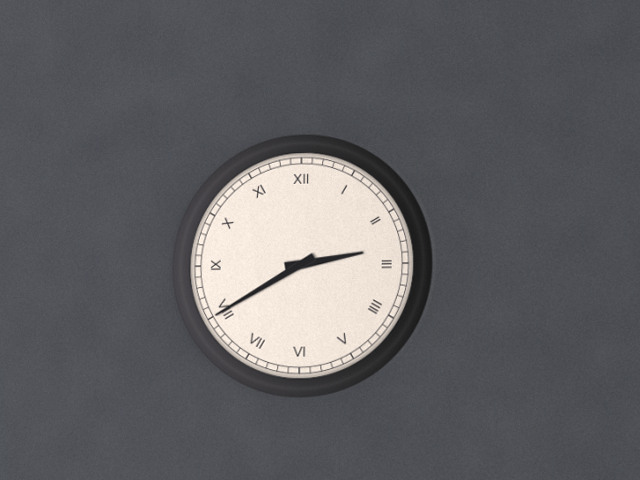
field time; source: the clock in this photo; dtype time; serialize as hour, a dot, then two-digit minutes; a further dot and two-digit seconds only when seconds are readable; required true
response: 2.40
